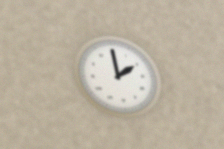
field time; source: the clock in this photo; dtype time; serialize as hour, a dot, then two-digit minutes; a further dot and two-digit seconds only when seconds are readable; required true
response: 2.00
